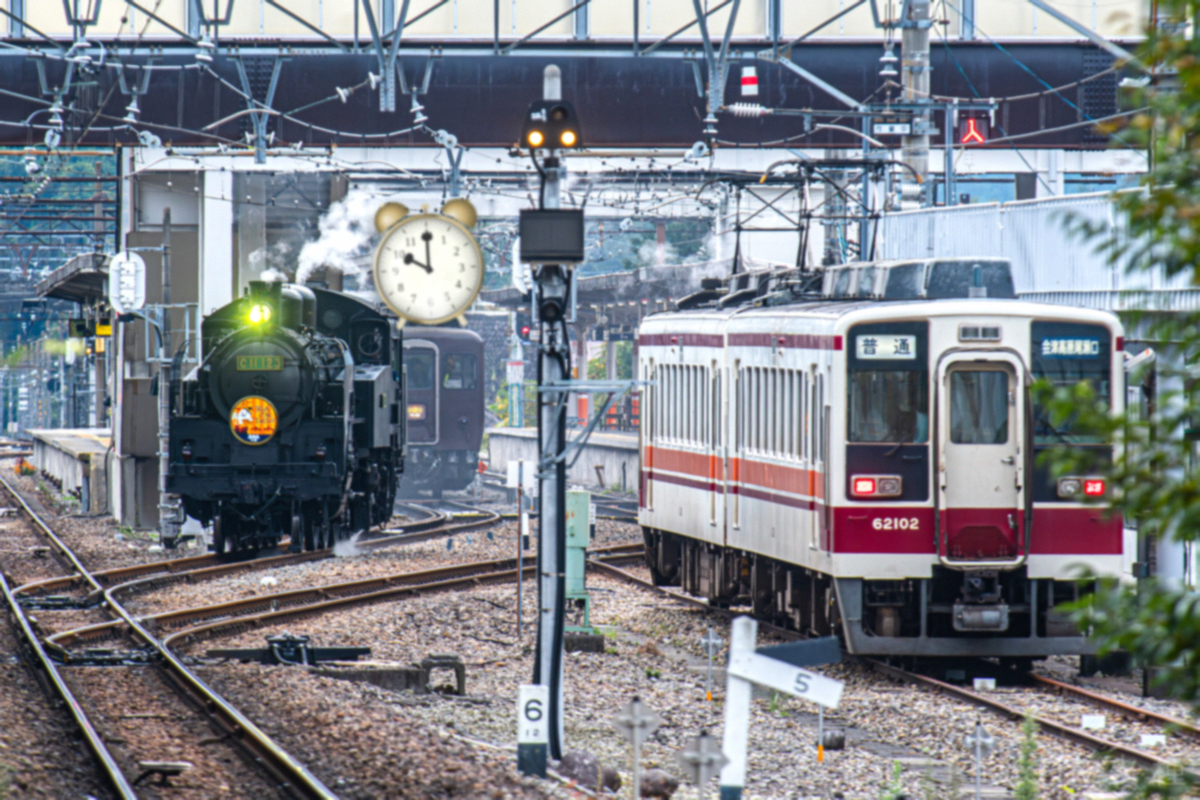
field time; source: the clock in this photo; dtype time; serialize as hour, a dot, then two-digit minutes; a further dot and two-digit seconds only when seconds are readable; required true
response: 10.00
